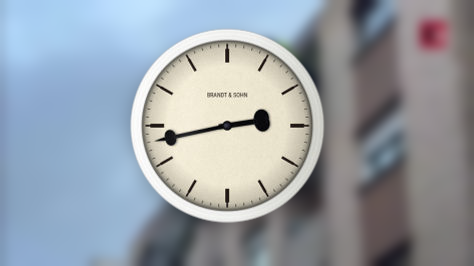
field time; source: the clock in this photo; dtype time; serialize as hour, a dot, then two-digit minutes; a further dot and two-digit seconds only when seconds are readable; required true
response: 2.43
